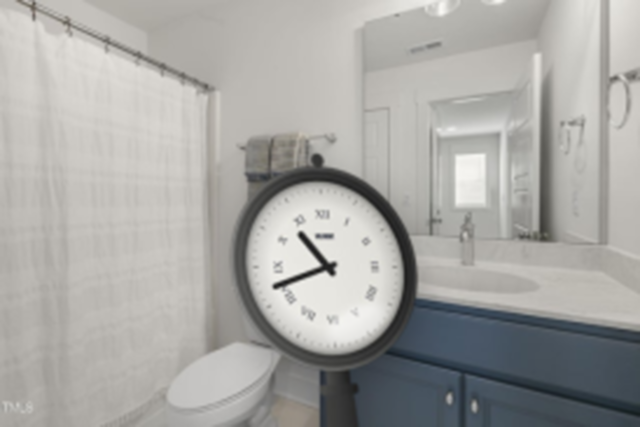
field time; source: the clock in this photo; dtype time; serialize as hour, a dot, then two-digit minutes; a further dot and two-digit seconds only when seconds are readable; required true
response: 10.42
